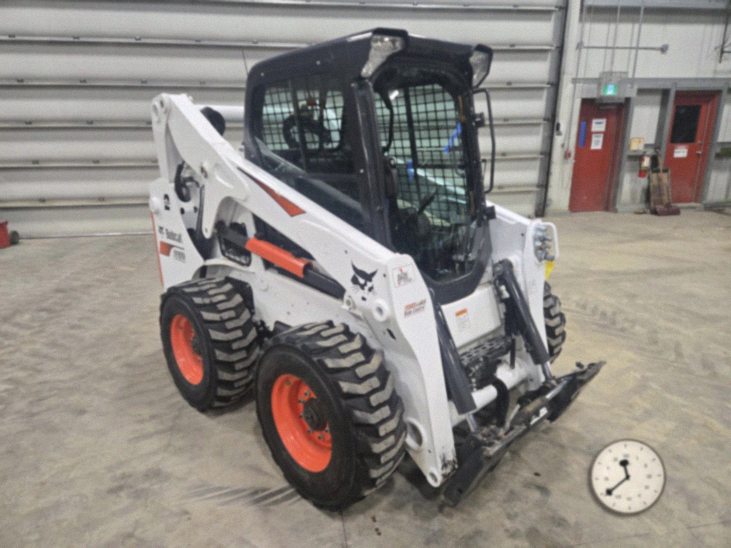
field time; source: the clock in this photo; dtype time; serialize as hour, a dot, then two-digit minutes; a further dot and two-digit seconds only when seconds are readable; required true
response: 11.39
